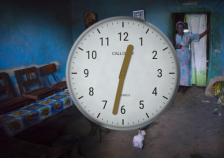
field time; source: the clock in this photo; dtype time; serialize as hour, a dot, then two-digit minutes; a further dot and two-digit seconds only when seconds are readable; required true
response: 12.32
